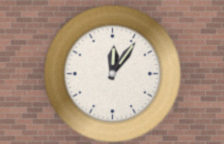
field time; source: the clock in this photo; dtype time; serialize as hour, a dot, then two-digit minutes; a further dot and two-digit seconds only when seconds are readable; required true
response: 12.06
